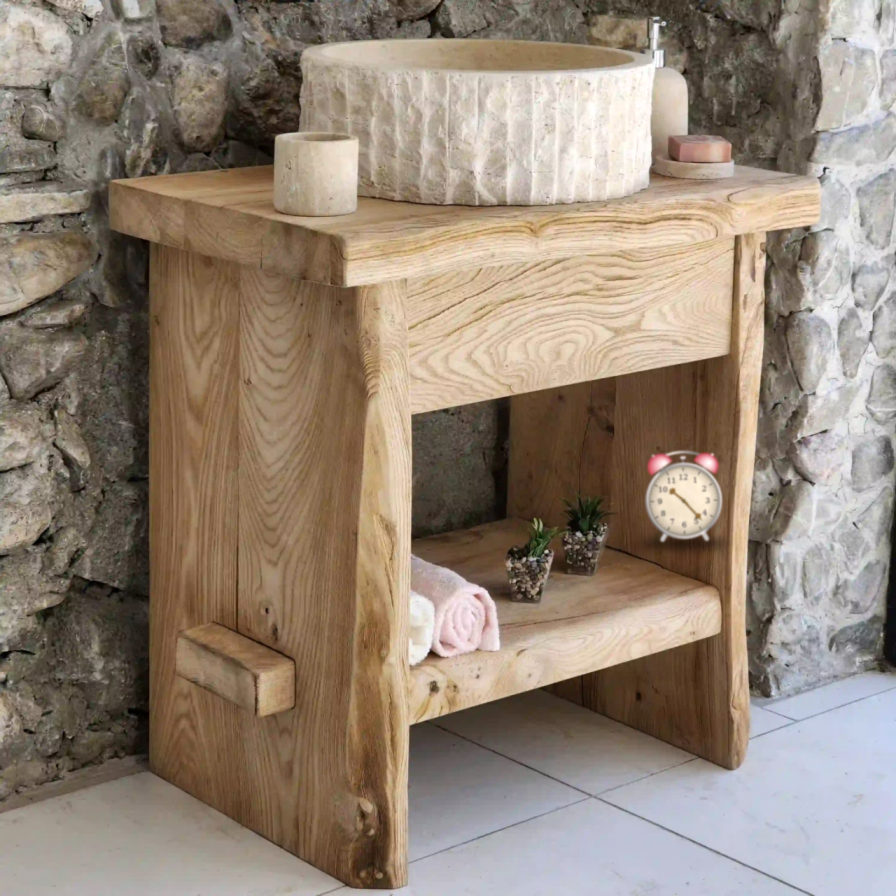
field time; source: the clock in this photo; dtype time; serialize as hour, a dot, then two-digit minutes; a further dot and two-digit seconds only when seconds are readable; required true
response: 10.23
